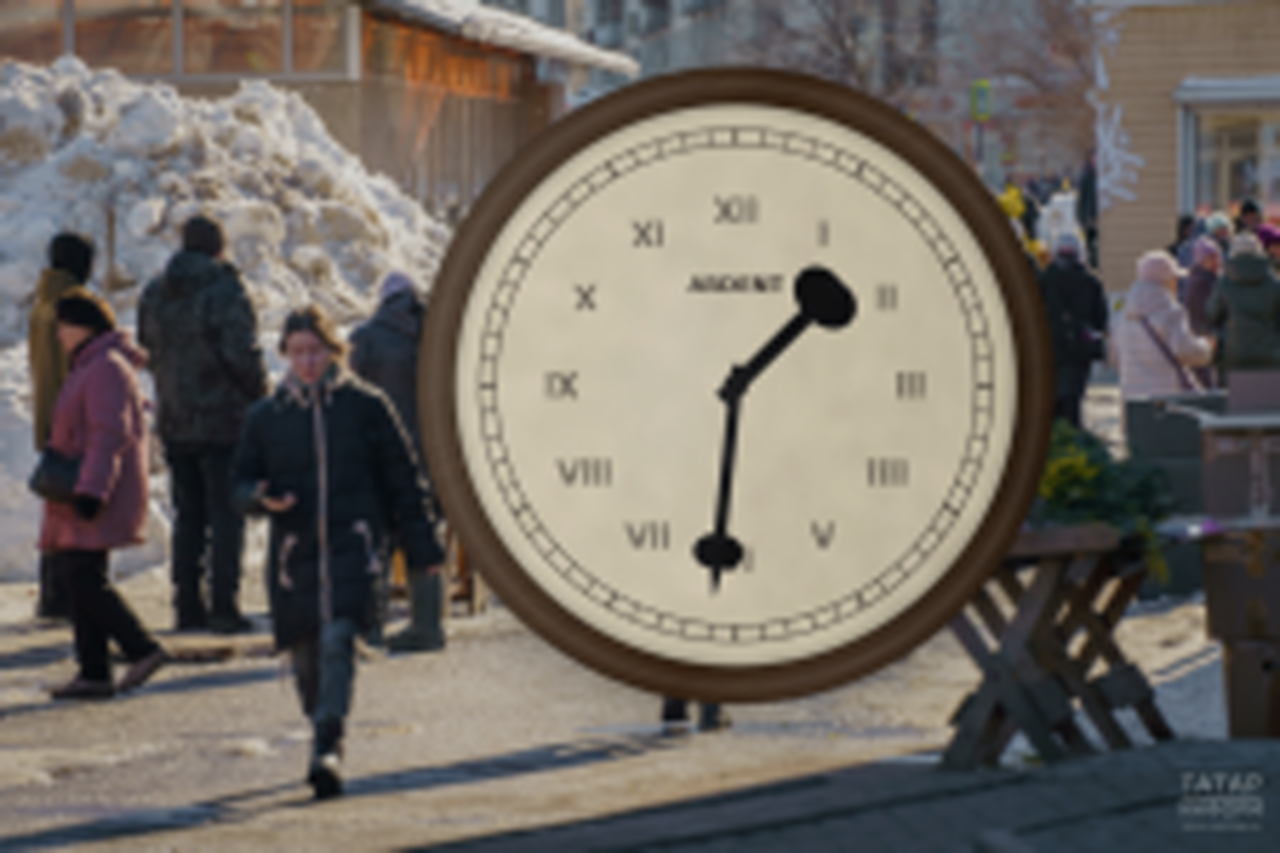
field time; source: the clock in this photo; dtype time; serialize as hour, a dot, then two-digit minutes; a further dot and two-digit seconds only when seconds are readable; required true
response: 1.31
